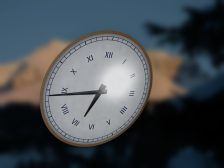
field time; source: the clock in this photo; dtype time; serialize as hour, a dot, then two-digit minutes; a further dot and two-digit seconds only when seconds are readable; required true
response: 6.44
